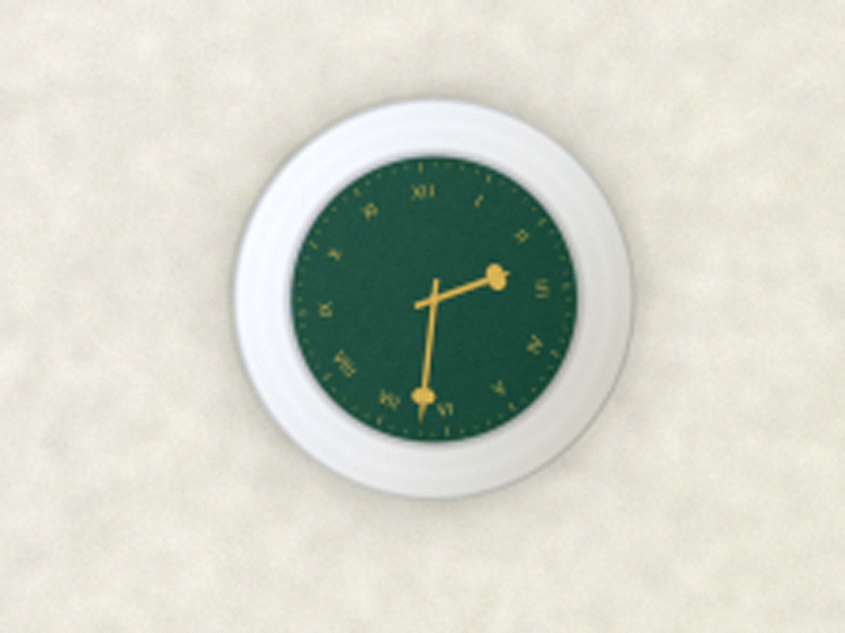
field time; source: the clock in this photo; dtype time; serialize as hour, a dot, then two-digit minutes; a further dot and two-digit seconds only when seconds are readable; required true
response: 2.32
